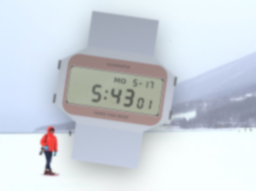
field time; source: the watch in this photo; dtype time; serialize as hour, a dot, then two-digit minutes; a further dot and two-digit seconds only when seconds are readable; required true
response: 5.43.01
